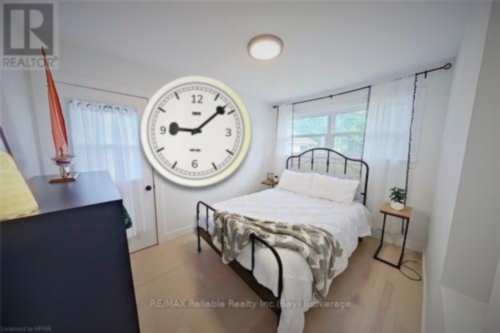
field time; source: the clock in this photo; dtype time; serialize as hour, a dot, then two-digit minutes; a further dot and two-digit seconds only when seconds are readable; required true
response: 9.08
